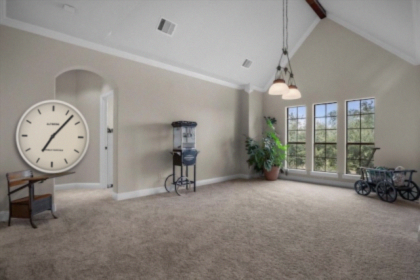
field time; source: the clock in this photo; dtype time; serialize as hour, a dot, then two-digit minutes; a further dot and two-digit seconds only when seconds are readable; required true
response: 7.07
